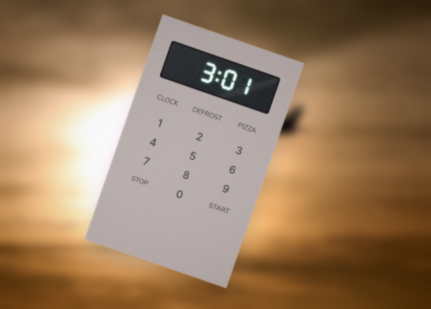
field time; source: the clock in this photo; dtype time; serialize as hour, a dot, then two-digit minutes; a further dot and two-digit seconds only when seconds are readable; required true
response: 3.01
